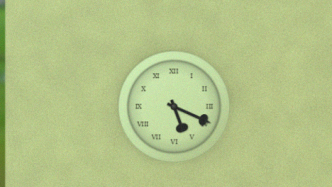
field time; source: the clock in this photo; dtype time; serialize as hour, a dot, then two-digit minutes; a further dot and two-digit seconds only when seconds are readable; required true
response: 5.19
